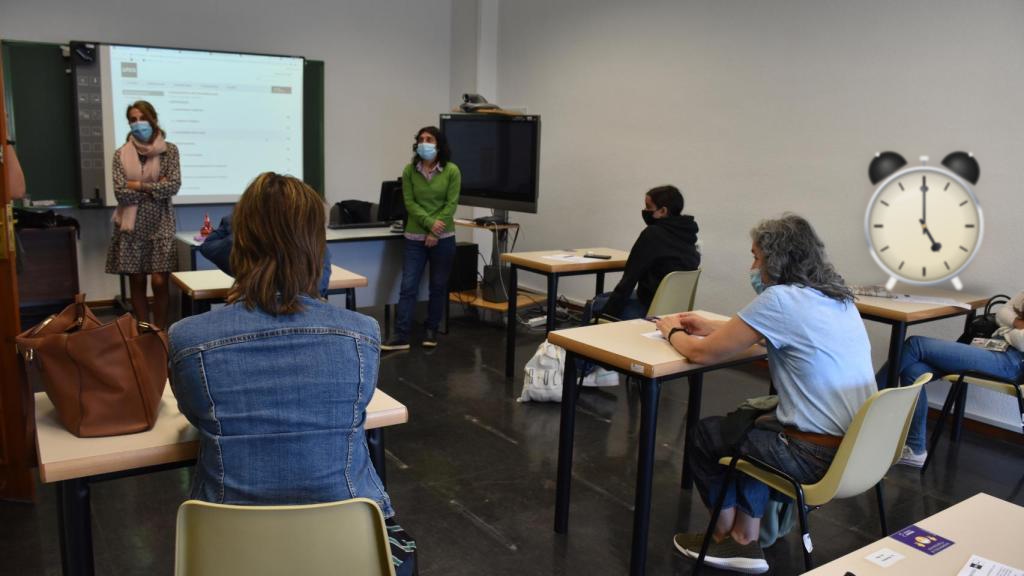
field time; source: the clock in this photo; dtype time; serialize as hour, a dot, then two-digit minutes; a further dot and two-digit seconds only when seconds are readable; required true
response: 5.00
